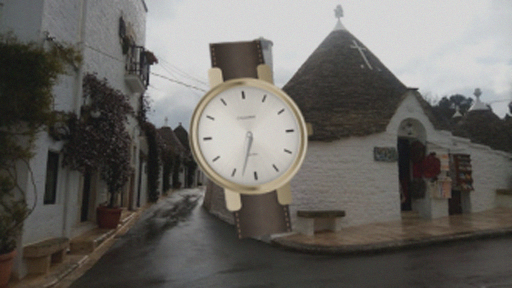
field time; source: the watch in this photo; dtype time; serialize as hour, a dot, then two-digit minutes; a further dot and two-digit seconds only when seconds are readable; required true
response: 6.33
